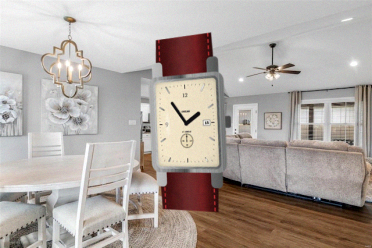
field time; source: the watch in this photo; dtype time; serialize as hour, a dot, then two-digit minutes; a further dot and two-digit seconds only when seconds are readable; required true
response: 1.54
